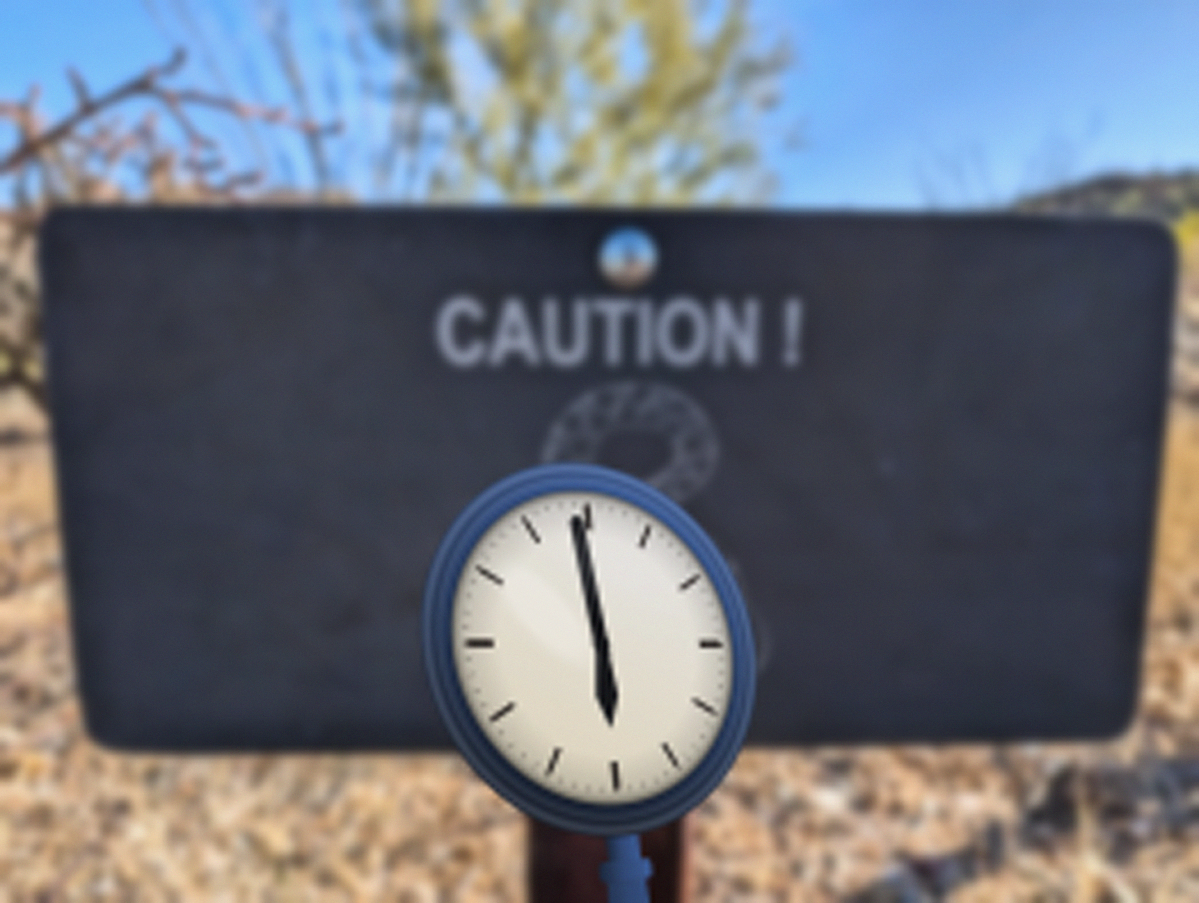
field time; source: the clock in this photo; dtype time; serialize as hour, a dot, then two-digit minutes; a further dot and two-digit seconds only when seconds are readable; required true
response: 5.59
